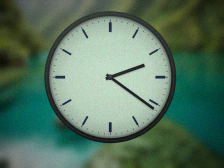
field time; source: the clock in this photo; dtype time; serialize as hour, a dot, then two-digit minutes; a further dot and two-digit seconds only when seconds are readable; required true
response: 2.21
